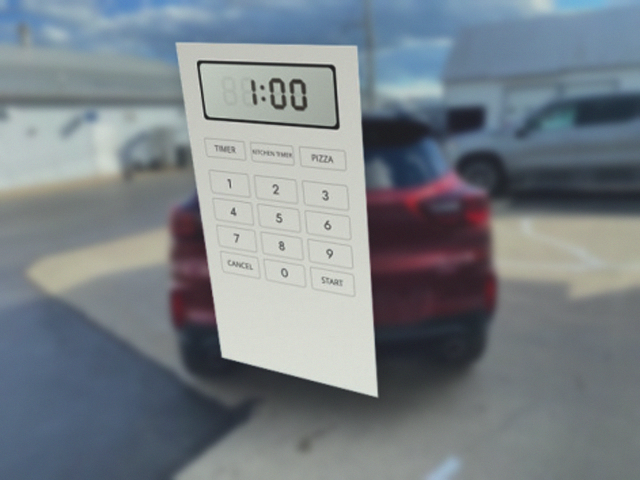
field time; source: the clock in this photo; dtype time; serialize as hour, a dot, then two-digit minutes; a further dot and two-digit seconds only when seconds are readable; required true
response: 1.00
